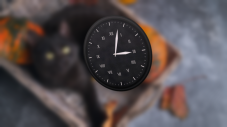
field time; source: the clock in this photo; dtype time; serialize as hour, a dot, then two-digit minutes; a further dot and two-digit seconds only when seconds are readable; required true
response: 3.03
